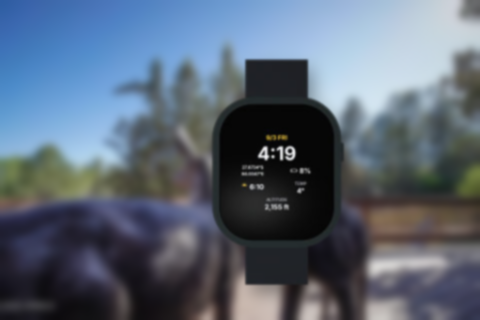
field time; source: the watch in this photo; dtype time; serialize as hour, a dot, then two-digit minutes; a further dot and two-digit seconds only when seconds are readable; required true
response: 4.19
